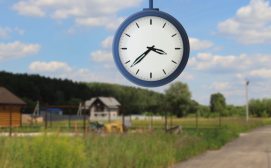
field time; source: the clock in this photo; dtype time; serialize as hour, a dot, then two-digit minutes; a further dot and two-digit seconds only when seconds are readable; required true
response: 3.38
